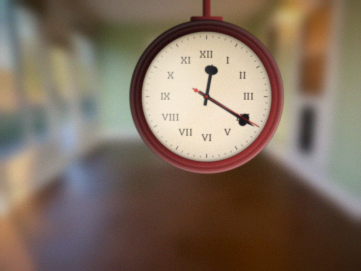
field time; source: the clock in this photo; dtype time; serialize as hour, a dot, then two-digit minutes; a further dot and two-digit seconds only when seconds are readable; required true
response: 12.20.20
